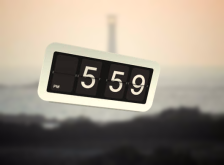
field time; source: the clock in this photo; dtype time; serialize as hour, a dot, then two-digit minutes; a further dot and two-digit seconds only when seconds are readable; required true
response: 5.59
